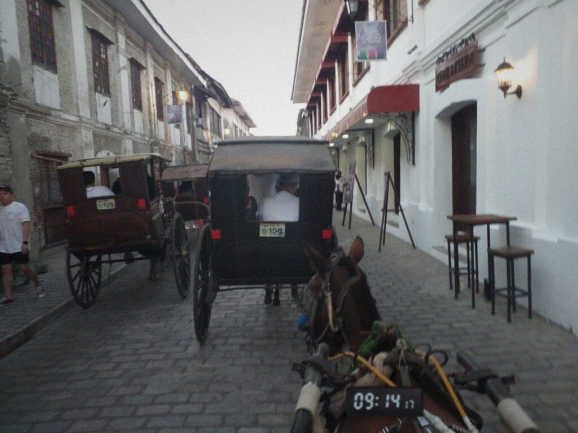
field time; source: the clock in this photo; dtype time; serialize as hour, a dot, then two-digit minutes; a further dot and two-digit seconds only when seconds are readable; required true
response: 9.14.17
